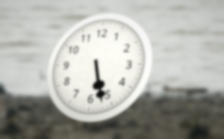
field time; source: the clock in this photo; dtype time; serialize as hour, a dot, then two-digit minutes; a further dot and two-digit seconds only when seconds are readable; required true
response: 5.27
